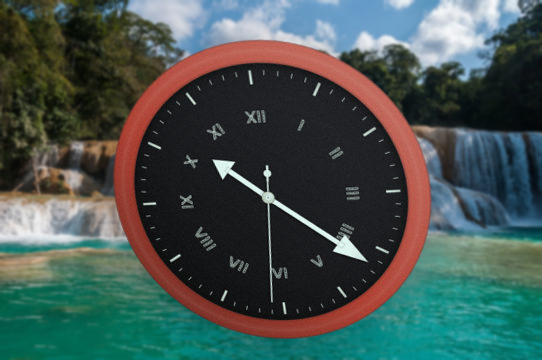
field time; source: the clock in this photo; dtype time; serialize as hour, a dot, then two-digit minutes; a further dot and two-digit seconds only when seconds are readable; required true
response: 10.21.31
